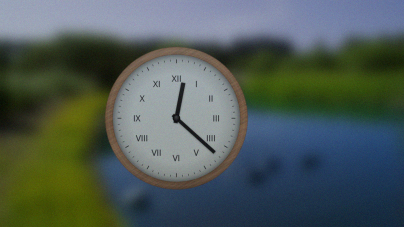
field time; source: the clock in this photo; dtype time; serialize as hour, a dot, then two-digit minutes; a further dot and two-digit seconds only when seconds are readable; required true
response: 12.22
